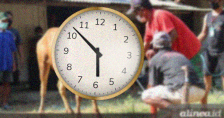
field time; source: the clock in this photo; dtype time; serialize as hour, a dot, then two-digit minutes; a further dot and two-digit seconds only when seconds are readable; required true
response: 5.52
